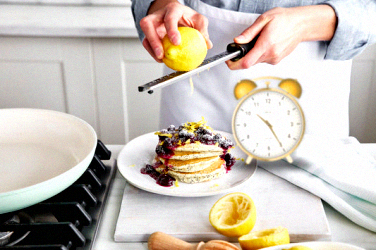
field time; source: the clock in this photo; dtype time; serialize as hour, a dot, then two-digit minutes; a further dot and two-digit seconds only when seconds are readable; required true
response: 10.25
